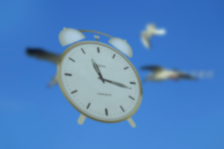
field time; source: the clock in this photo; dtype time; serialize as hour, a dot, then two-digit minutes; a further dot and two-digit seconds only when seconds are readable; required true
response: 11.17
